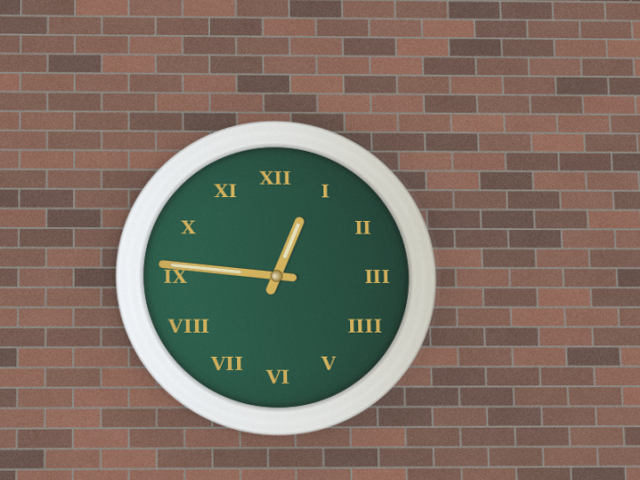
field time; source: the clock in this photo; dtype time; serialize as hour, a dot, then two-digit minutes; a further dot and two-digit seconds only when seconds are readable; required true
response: 12.46
